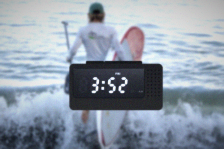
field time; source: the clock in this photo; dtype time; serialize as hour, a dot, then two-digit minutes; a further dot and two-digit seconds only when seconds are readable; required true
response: 3.52
